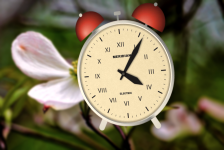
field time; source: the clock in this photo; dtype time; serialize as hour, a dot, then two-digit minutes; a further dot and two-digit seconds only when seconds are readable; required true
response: 4.06
